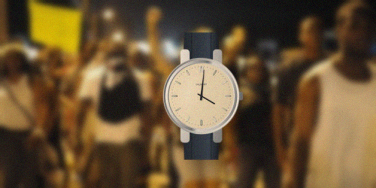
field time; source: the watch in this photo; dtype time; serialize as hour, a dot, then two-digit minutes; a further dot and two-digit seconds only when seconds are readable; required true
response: 4.01
